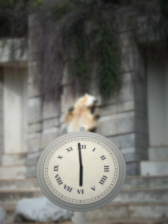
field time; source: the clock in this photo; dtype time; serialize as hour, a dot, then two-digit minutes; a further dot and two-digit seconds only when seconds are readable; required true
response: 5.59
